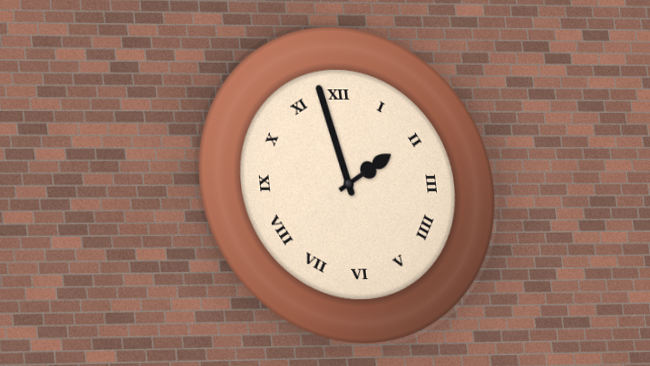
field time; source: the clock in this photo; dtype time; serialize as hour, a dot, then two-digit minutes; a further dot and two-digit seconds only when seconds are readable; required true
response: 1.58
